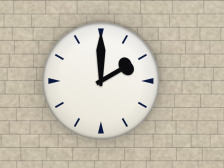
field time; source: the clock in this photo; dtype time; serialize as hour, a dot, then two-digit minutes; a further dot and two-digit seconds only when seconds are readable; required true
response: 2.00
